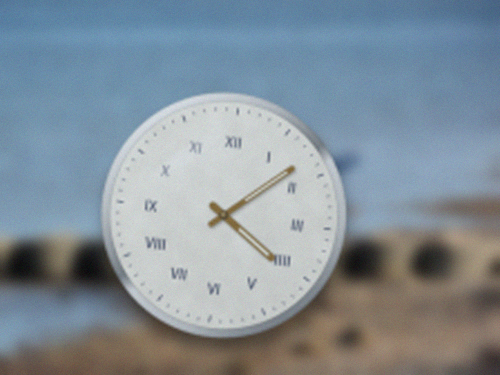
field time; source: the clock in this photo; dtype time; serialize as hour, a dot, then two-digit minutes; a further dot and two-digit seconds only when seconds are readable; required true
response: 4.08
